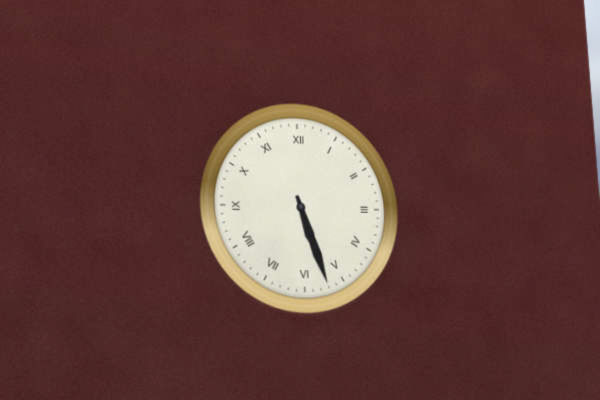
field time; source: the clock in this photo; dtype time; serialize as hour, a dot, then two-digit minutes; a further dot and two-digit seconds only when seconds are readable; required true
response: 5.27
